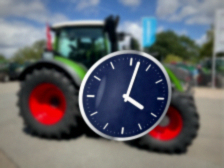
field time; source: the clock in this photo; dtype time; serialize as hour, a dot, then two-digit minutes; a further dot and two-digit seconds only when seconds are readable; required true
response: 4.02
